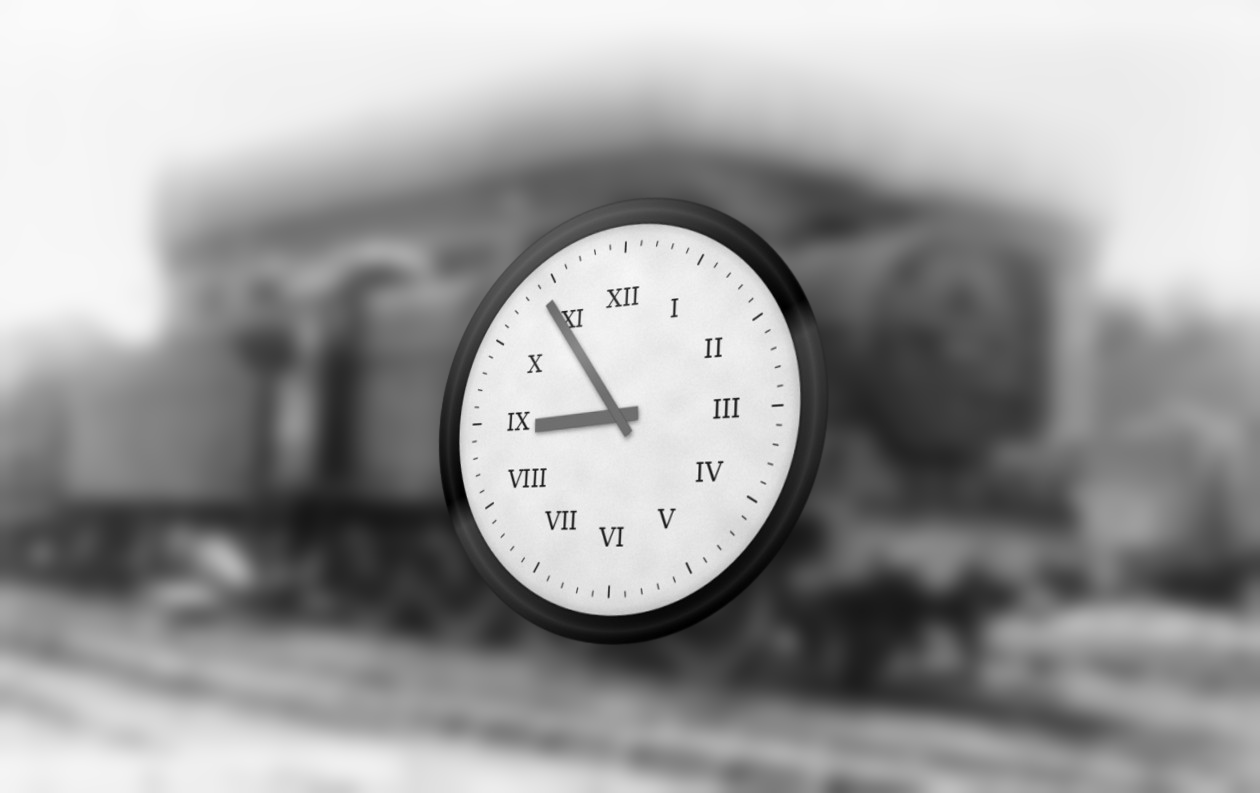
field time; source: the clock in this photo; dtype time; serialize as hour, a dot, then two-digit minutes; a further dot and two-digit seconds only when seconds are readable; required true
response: 8.54
